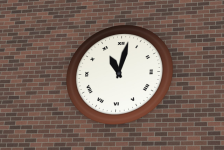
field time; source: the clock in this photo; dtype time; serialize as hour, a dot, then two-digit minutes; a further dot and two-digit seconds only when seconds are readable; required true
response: 11.02
